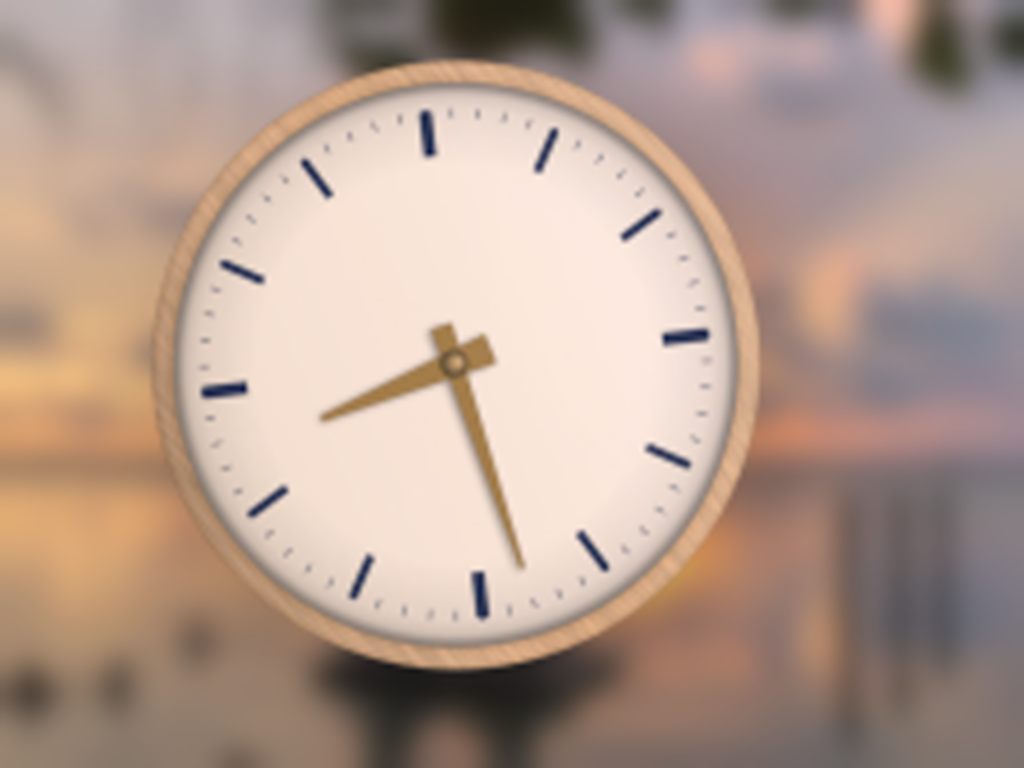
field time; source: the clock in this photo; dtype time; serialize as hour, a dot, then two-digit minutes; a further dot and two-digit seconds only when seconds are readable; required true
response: 8.28
